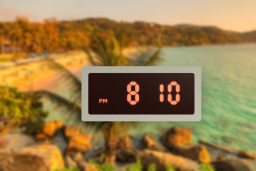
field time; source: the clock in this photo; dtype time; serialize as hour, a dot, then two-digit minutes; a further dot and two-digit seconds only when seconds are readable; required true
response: 8.10
